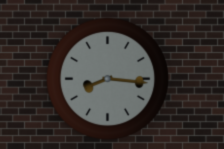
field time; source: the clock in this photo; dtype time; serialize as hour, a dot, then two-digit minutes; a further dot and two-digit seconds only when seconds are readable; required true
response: 8.16
